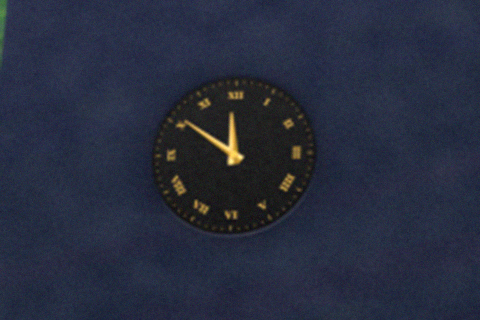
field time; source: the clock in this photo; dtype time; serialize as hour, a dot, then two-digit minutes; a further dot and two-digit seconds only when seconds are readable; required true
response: 11.51
